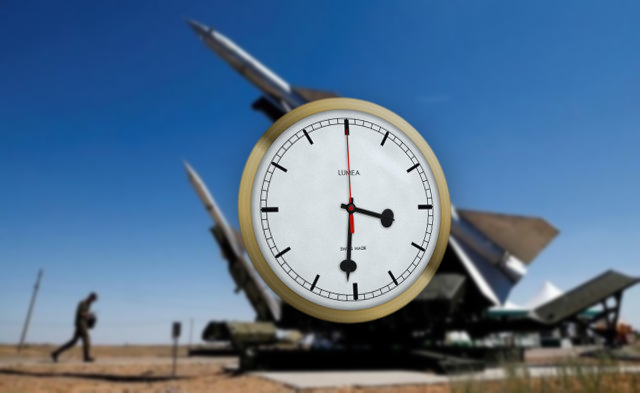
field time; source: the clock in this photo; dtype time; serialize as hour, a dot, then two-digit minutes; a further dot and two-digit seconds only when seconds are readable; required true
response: 3.31.00
